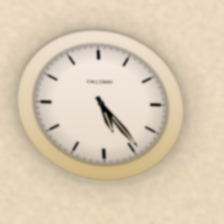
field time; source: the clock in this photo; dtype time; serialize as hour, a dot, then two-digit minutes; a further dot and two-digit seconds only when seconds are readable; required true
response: 5.24
